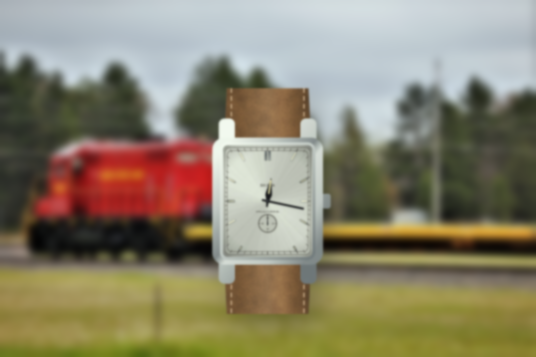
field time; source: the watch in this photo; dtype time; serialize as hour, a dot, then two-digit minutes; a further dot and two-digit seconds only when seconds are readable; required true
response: 12.17
